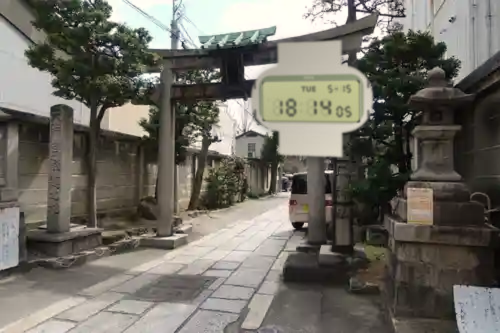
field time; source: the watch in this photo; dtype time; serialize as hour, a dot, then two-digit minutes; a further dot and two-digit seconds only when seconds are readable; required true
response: 18.14.05
